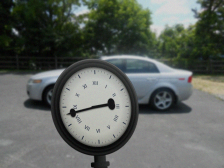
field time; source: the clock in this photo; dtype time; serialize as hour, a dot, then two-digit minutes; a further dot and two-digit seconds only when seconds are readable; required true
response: 2.43
